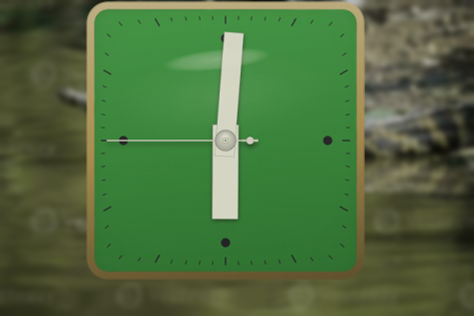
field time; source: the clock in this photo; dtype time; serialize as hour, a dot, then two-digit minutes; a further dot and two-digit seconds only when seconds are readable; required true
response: 6.00.45
